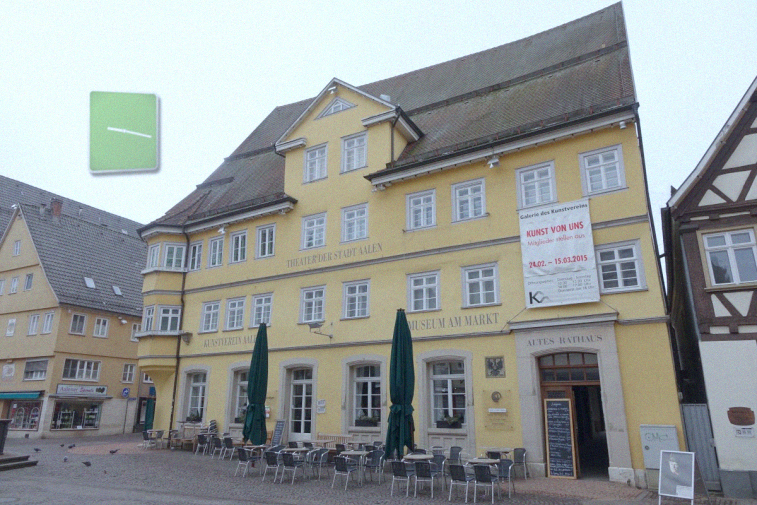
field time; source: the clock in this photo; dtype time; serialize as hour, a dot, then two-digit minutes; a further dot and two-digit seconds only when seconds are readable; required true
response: 9.17
